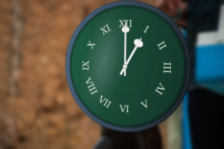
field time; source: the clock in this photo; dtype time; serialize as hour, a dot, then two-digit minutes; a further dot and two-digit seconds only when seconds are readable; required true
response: 1.00
